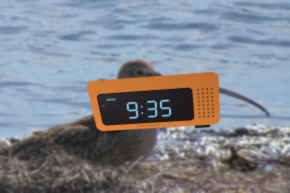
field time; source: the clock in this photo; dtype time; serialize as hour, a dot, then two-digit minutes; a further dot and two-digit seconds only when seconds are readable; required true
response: 9.35
